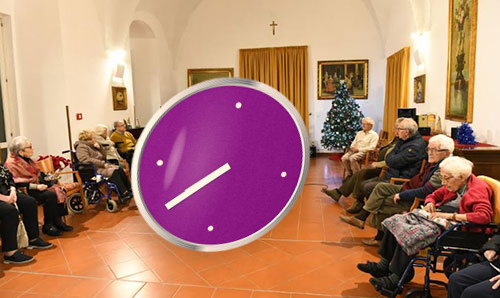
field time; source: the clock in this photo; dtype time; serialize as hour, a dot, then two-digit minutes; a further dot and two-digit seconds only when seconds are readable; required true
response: 7.38
